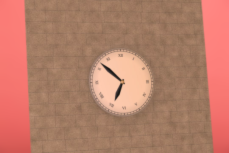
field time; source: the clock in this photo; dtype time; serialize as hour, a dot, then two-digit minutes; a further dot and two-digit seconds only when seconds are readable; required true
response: 6.52
